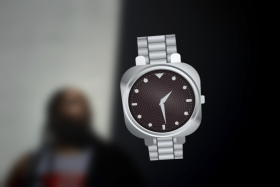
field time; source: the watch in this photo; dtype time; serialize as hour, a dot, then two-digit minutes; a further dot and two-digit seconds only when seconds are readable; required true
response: 1.29
